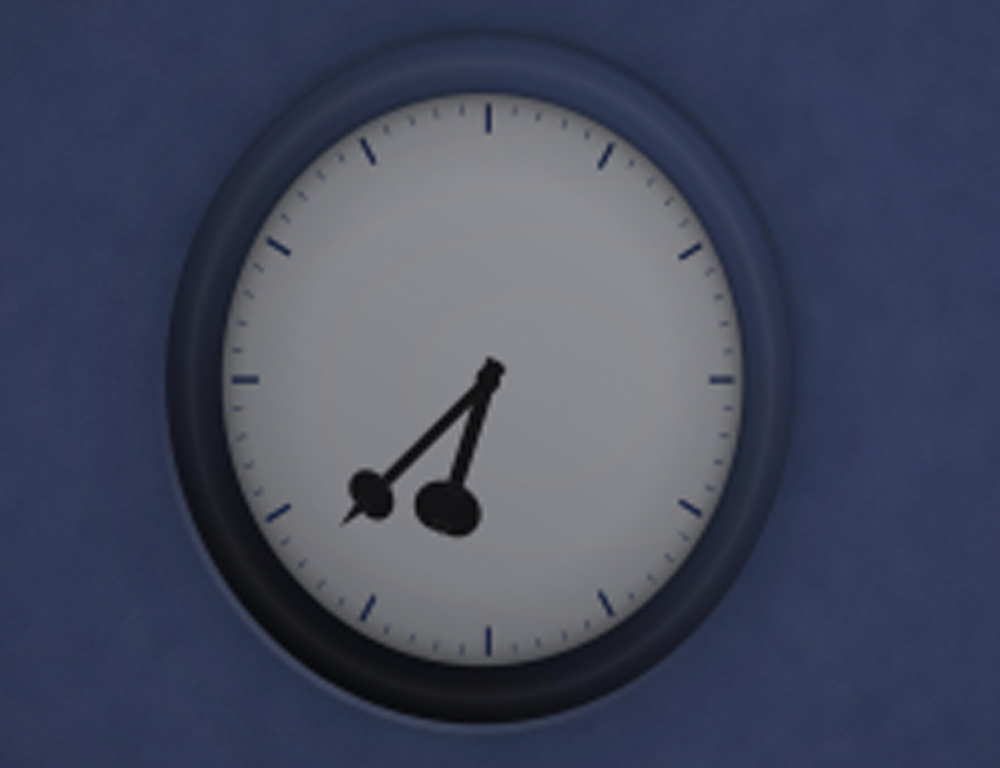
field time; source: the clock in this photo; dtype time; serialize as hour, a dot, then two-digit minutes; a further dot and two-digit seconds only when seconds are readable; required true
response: 6.38
